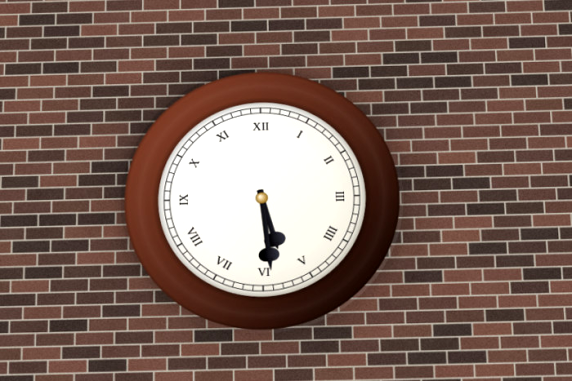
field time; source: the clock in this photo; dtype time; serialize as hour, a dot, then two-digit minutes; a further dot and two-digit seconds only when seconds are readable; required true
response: 5.29
